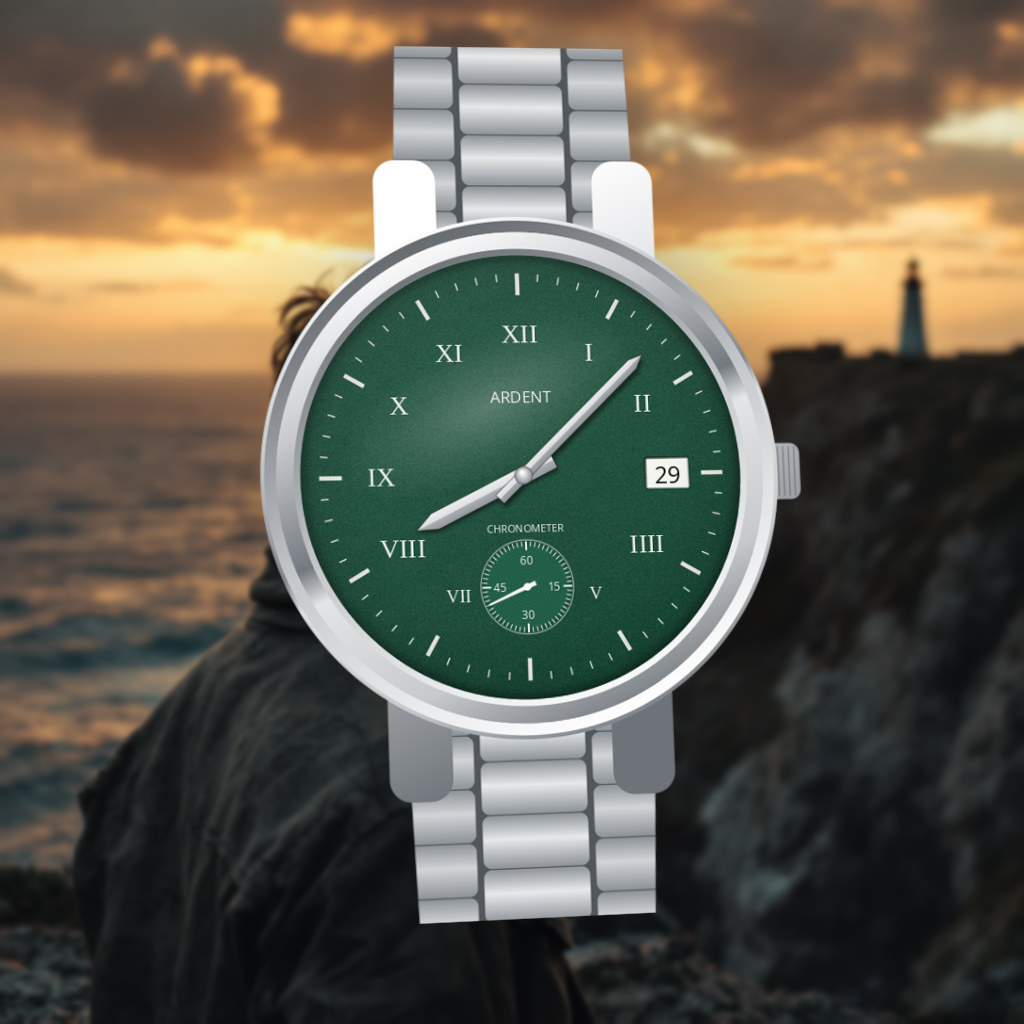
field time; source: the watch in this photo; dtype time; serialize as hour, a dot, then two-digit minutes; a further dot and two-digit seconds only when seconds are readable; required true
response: 8.07.41
